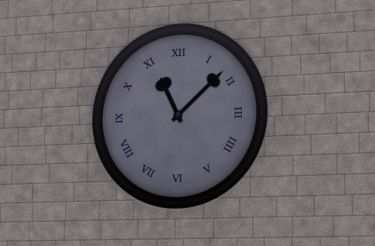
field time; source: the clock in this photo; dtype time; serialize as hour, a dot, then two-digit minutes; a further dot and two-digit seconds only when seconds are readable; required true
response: 11.08
